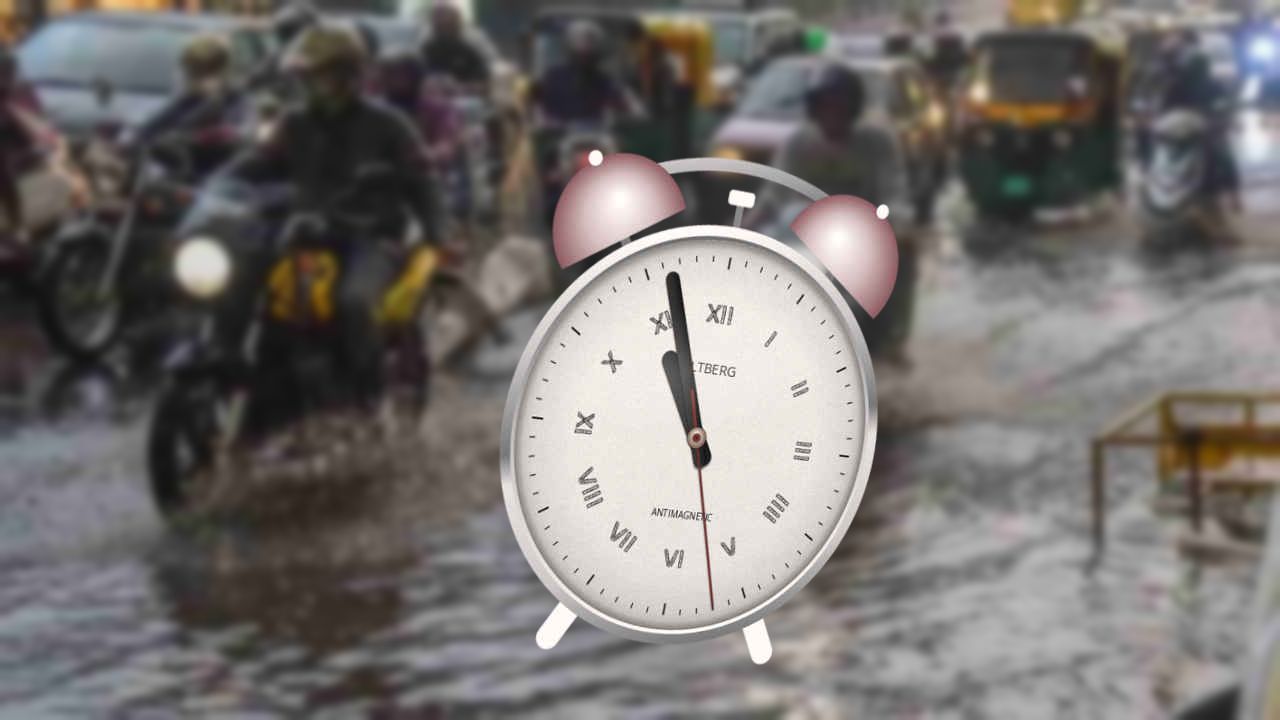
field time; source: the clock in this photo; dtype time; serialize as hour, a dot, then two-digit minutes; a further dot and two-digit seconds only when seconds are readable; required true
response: 10.56.27
